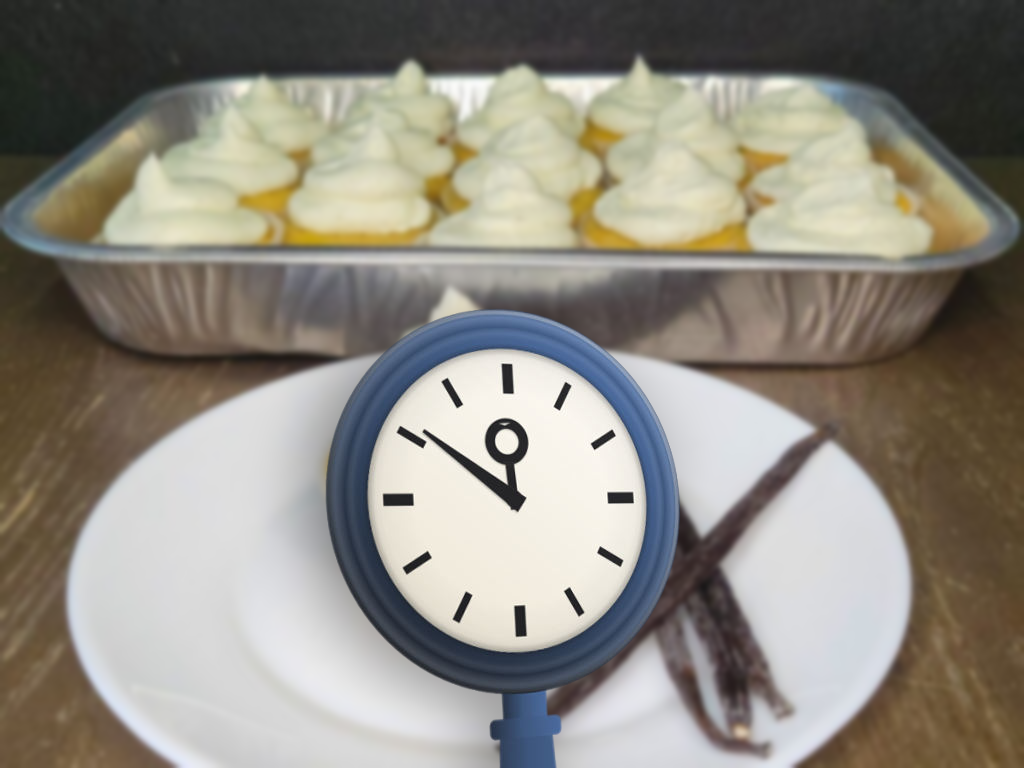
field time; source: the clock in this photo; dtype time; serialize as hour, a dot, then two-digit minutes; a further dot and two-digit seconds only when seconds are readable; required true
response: 11.51
